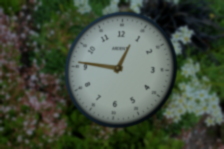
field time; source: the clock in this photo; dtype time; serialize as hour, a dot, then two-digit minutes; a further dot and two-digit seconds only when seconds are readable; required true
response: 12.46
